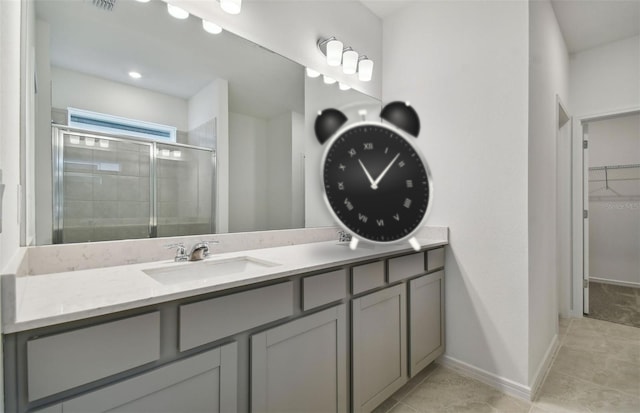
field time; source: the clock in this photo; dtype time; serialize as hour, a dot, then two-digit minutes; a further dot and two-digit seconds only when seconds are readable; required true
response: 11.08
